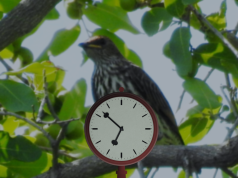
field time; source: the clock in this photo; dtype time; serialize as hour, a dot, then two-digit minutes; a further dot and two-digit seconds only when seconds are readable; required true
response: 6.52
